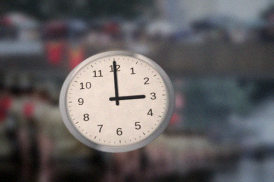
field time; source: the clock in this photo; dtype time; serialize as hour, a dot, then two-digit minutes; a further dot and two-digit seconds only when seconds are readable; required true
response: 3.00
